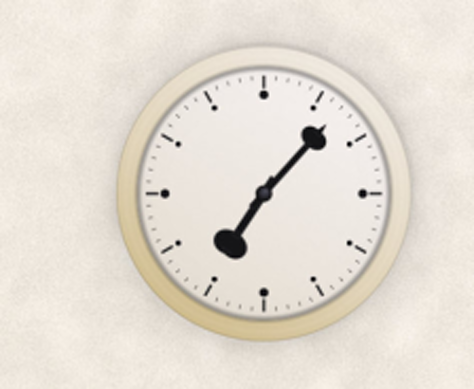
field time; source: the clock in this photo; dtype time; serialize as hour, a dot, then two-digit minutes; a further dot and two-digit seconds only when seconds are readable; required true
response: 7.07
